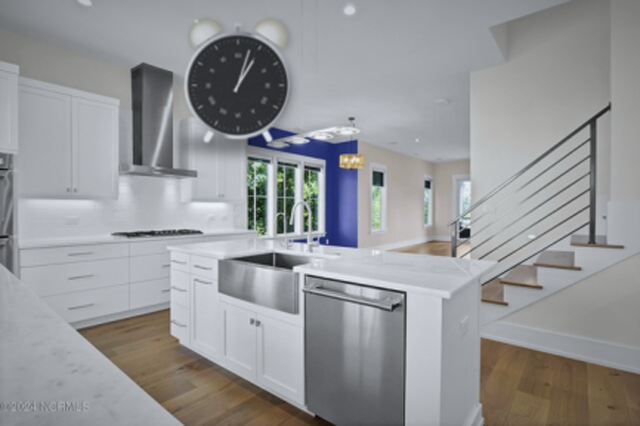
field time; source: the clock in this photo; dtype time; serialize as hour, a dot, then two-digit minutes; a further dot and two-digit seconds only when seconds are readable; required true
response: 1.03
